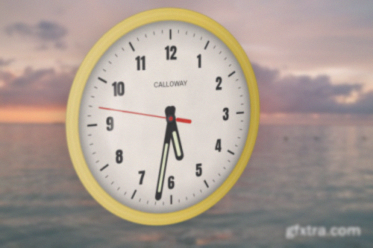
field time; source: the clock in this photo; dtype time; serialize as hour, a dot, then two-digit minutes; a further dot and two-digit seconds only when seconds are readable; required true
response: 5.31.47
